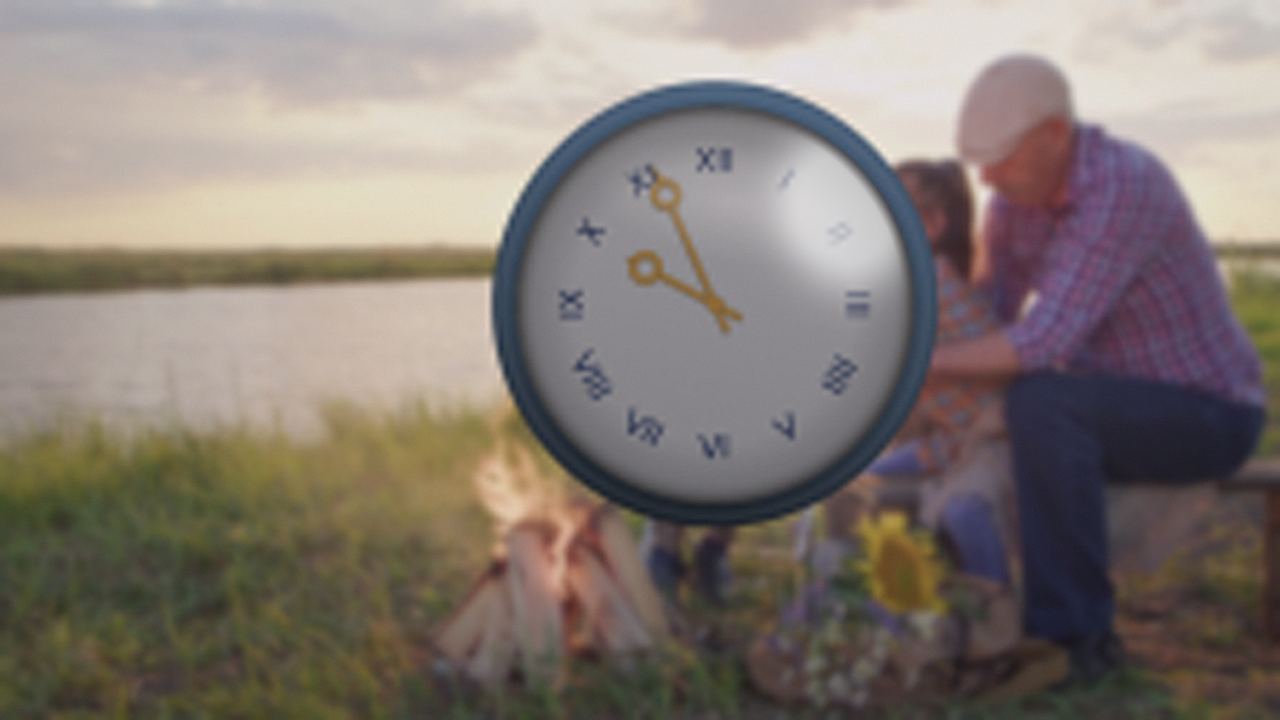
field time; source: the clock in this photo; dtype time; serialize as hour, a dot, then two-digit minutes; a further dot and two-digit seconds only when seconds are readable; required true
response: 9.56
